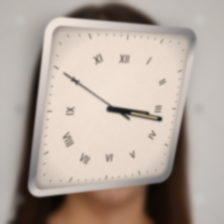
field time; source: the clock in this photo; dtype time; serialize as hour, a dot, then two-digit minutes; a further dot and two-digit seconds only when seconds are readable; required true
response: 3.16.50
